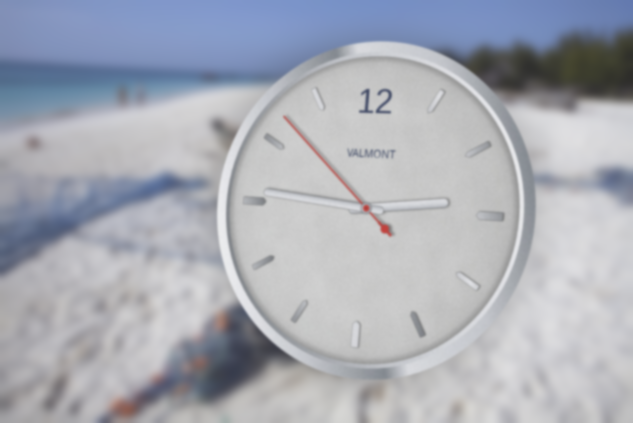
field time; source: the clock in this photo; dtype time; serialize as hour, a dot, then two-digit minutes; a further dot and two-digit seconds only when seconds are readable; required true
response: 2.45.52
